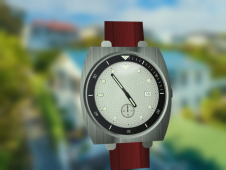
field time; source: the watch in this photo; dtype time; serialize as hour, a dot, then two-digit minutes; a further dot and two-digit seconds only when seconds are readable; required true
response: 4.54
